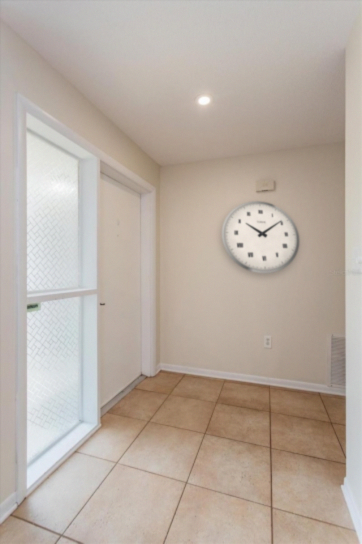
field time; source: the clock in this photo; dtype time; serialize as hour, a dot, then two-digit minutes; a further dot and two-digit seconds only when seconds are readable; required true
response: 10.09
